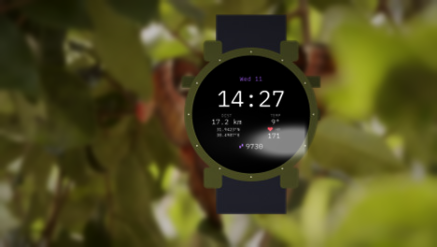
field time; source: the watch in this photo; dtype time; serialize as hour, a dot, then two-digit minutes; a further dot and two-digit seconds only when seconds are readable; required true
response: 14.27
